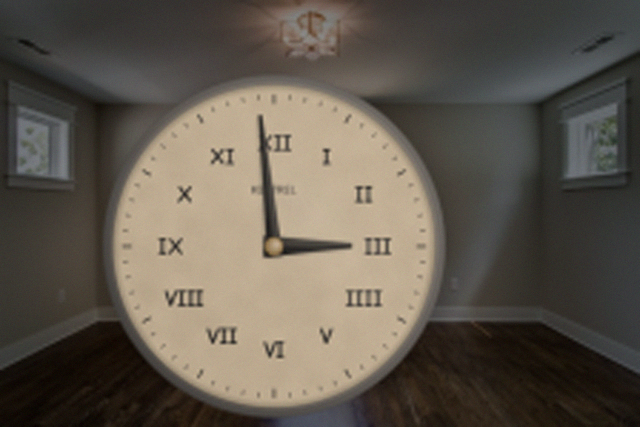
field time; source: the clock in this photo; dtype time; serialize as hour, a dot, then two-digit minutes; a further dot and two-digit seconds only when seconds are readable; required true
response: 2.59
